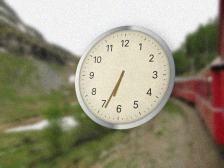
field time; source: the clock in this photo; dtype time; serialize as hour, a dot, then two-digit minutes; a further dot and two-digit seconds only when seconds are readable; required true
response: 6.34
